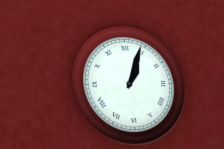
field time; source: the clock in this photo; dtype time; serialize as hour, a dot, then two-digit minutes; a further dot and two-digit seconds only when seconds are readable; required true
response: 1.04
